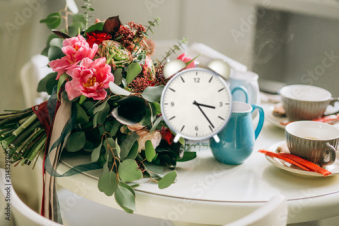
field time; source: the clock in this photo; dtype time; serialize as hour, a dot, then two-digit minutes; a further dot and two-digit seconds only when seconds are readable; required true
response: 3.24
